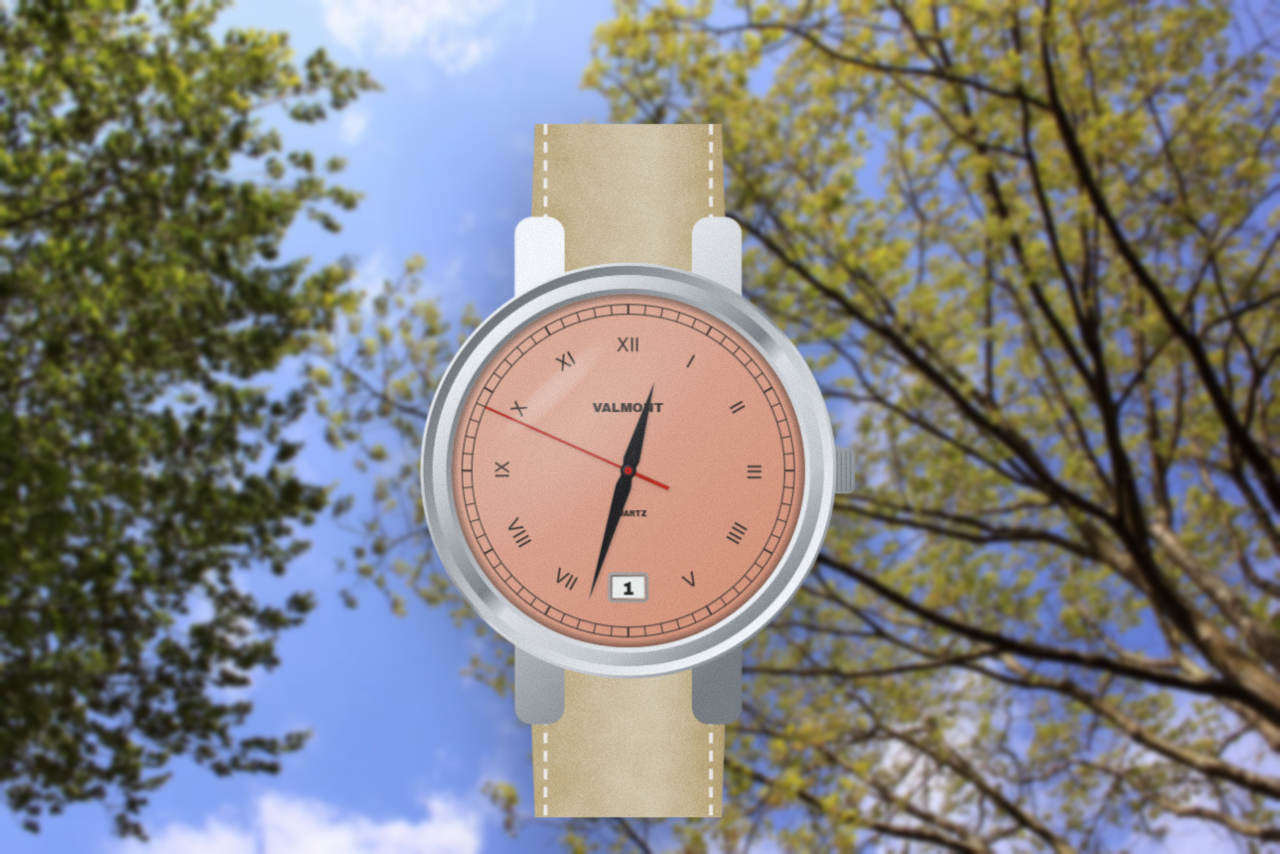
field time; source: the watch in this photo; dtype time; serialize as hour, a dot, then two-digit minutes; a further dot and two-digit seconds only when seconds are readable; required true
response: 12.32.49
